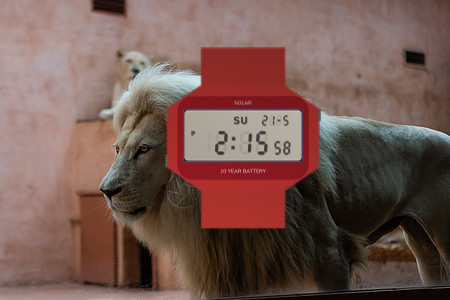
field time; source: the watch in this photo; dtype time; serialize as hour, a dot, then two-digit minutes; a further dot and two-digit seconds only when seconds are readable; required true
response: 2.15.58
